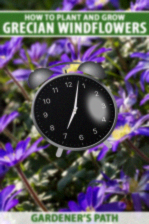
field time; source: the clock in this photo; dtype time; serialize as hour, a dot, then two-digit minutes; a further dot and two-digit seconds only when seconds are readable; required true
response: 7.03
